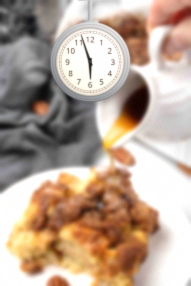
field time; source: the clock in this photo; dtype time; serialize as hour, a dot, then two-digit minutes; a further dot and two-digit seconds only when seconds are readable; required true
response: 5.57
